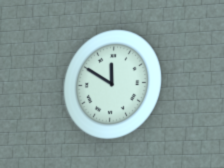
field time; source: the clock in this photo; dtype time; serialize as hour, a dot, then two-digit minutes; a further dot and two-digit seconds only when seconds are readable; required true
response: 11.50
